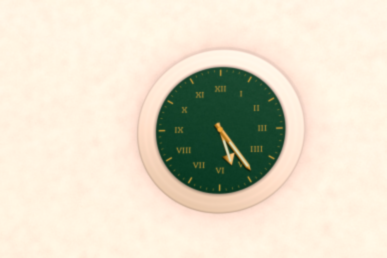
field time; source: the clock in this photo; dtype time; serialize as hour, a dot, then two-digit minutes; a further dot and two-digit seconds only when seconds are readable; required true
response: 5.24
